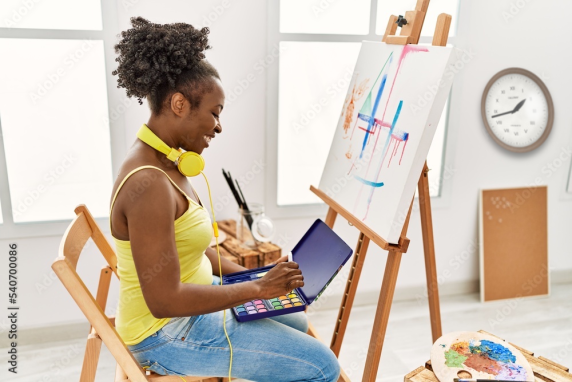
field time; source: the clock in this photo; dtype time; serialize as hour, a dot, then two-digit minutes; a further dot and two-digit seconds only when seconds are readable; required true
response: 1.43
